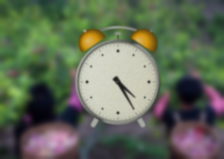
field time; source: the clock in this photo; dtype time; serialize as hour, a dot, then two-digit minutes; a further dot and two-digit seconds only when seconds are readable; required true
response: 4.25
